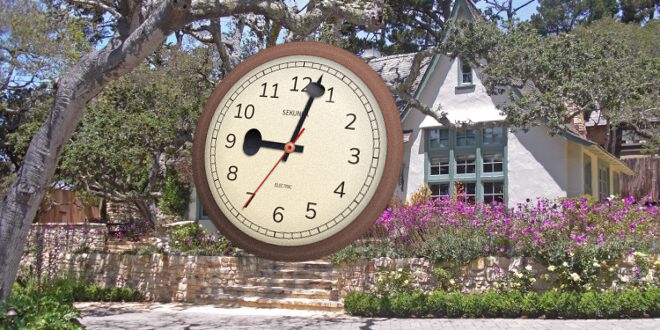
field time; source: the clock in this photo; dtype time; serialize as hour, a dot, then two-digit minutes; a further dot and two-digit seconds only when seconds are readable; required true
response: 9.02.35
